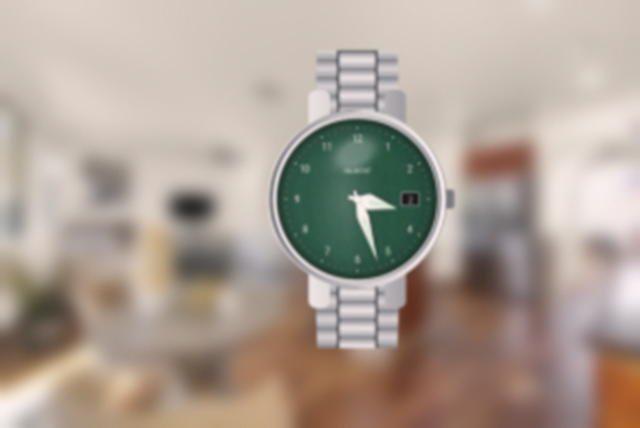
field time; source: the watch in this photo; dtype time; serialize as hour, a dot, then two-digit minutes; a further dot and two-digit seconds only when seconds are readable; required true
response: 3.27
